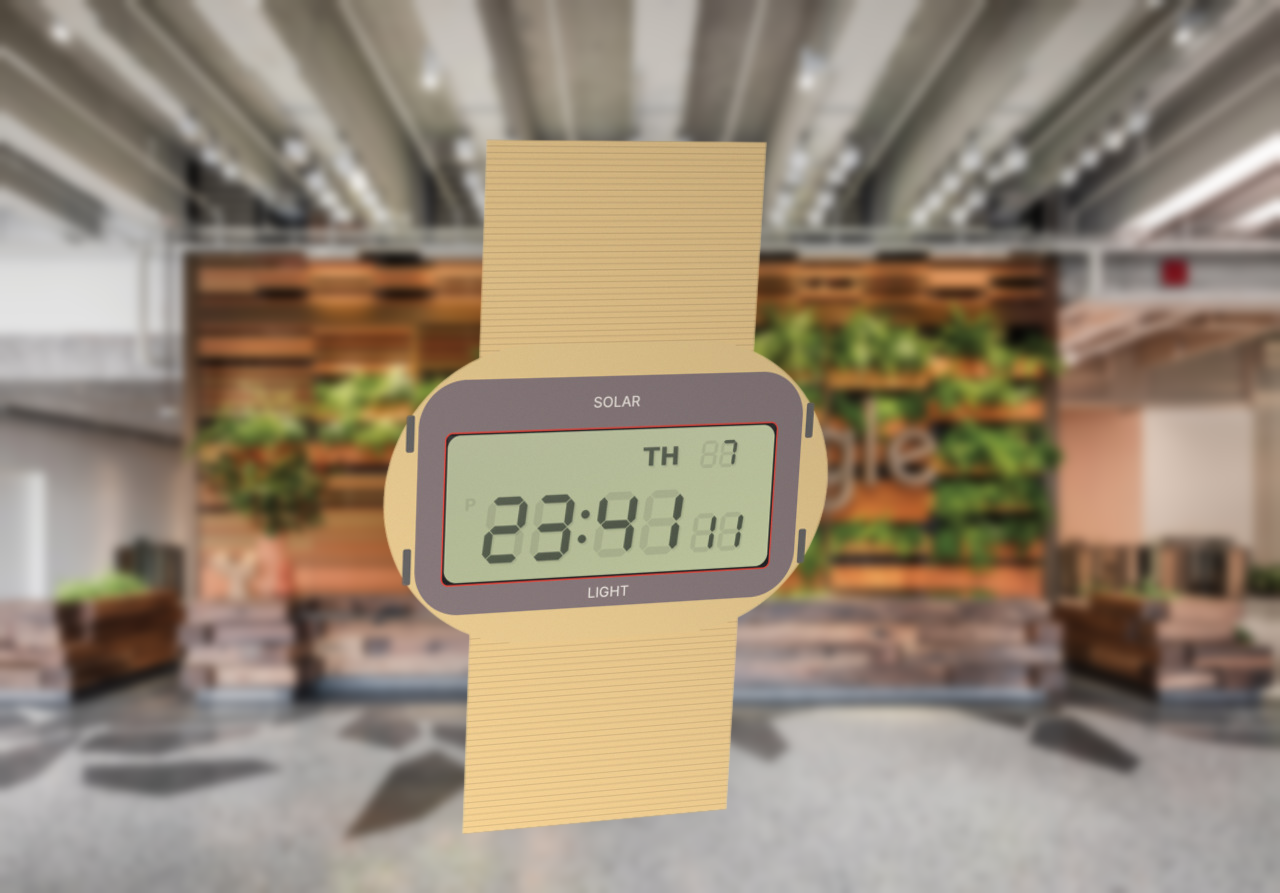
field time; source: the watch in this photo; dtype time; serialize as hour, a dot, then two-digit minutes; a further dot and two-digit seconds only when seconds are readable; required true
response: 23.41.11
